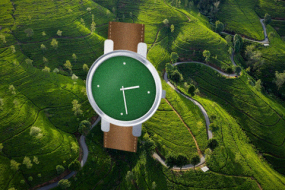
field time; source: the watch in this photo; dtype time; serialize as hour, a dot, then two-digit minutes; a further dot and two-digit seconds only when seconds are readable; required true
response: 2.28
